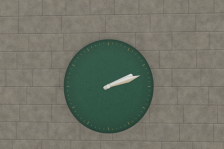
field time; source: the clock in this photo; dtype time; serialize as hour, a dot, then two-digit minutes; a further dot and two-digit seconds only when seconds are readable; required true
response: 2.12
